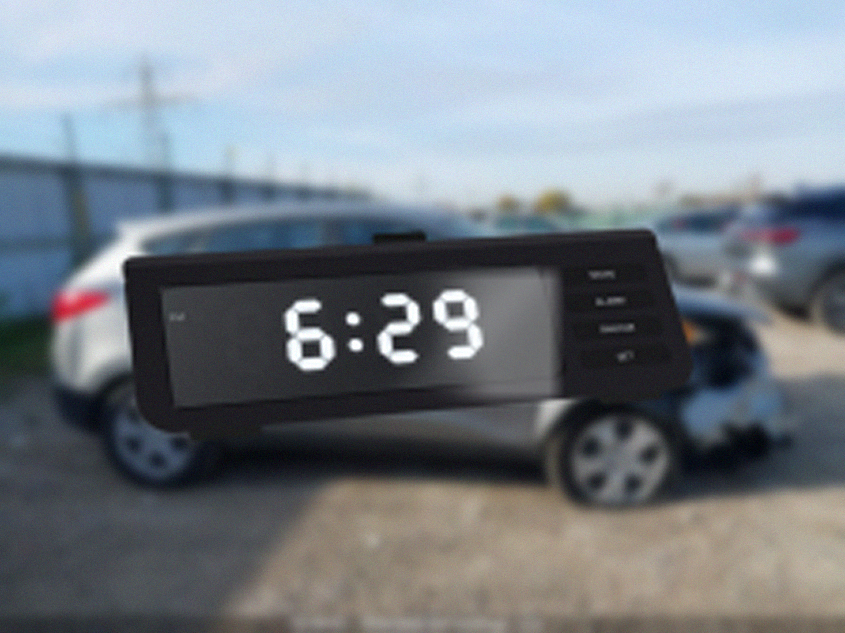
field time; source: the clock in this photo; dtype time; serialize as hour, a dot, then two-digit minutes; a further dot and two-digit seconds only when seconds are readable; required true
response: 6.29
